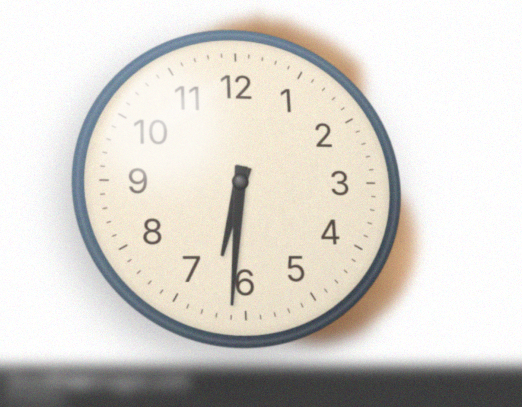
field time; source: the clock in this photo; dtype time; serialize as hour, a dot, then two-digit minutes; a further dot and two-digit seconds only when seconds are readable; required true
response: 6.31
